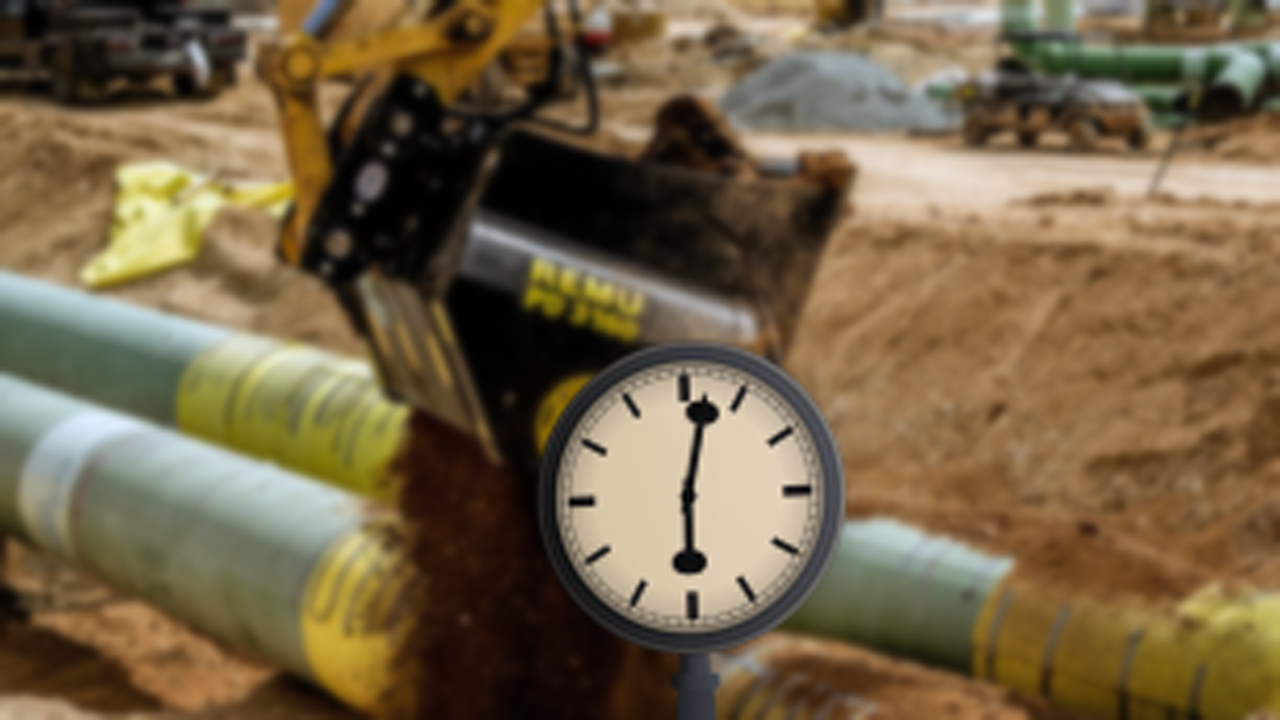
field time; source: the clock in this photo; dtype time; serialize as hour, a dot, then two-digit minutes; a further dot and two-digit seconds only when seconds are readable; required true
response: 6.02
